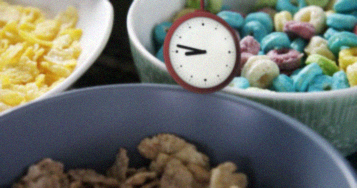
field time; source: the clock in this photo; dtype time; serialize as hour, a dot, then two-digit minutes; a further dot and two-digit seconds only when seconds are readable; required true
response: 8.47
